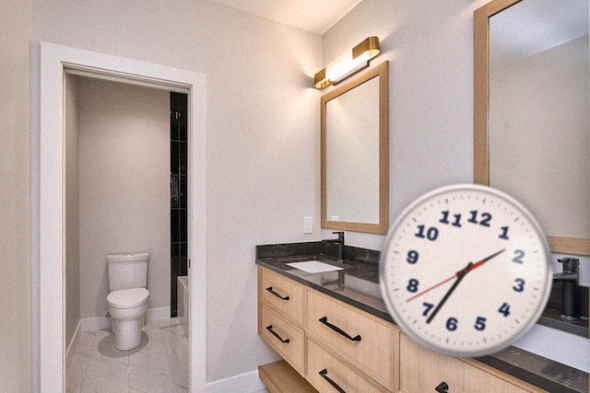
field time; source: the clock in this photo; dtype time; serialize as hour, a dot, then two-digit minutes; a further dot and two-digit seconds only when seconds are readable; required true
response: 1.33.38
